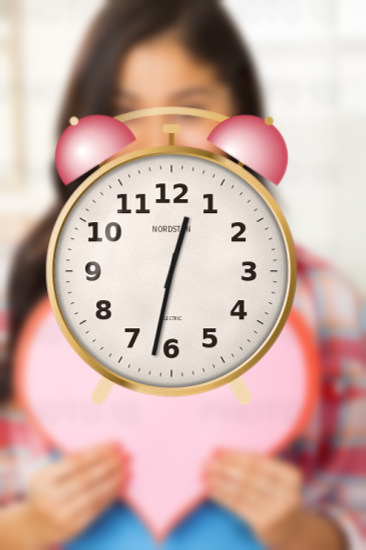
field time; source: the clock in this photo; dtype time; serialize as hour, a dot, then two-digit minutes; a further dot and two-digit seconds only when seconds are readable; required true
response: 12.32
